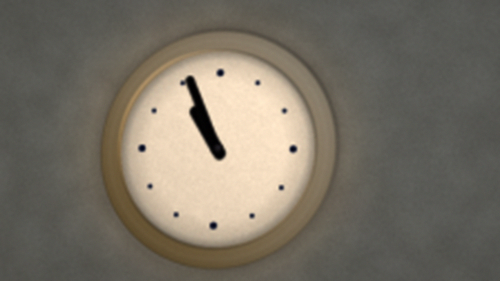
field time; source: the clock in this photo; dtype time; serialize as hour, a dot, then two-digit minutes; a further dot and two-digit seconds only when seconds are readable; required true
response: 10.56
